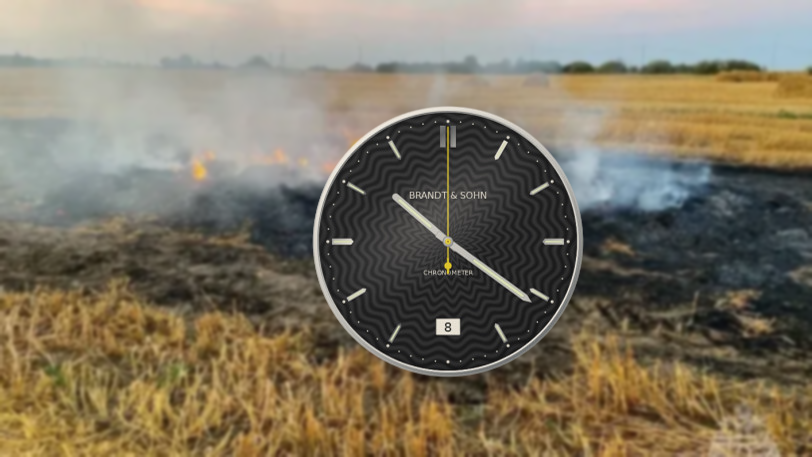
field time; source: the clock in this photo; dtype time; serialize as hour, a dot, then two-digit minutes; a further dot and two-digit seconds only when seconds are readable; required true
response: 10.21.00
